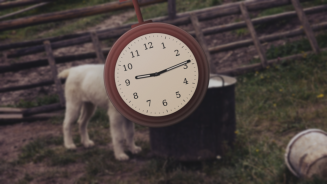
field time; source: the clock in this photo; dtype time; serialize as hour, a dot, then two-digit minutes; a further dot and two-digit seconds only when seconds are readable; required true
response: 9.14
